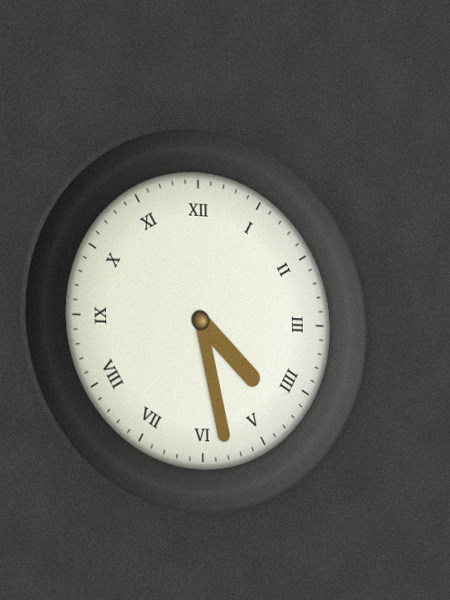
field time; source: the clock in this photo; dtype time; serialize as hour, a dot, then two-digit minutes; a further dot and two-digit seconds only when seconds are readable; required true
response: 4.28
